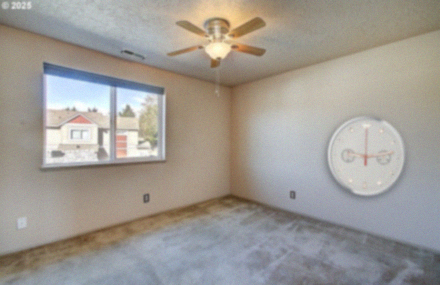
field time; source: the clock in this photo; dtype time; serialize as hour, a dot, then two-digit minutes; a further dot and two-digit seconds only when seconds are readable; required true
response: 9.13
